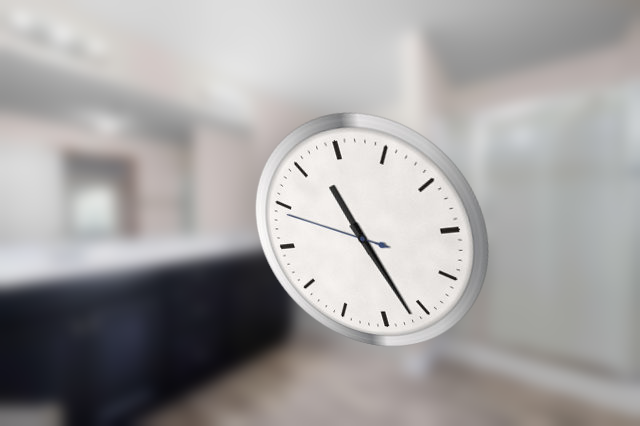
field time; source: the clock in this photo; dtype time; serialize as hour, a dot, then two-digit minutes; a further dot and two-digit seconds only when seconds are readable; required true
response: 11.26.49
